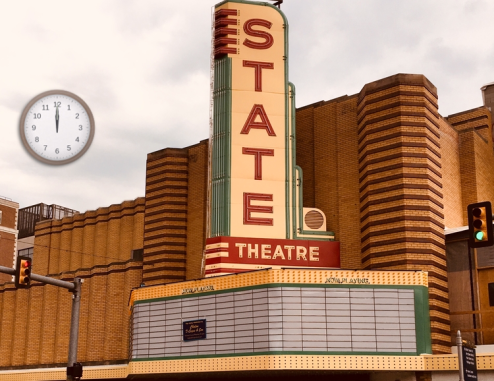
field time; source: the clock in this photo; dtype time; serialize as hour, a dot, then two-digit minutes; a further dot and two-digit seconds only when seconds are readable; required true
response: 12.00
